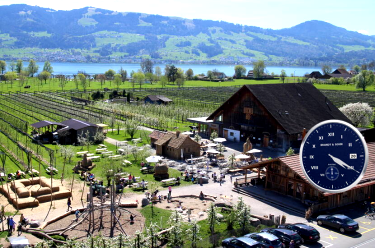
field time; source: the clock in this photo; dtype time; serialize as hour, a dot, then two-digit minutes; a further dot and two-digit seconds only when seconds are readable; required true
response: 4.20
